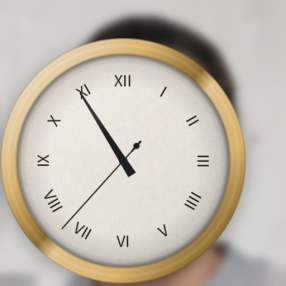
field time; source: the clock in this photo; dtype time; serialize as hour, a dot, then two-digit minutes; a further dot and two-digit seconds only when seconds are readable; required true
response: 10.54.37
